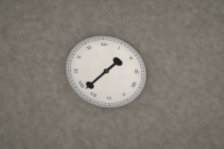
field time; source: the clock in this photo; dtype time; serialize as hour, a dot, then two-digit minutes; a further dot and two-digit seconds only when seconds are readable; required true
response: 1.38
